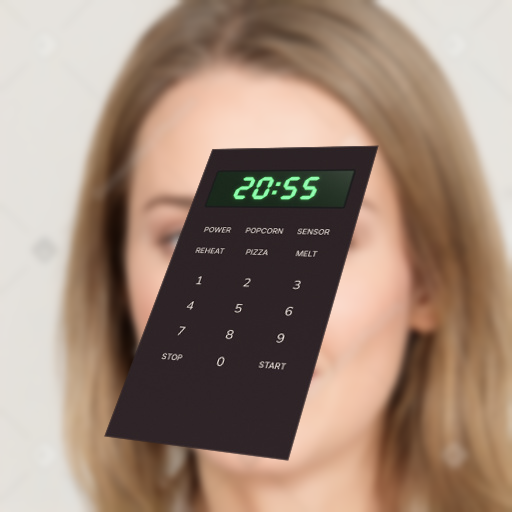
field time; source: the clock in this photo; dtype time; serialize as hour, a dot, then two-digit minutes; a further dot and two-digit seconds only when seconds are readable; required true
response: 20.55
